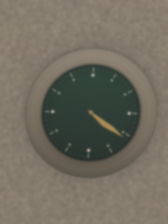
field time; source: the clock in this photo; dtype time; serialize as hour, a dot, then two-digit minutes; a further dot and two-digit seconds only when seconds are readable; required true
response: 4.21
